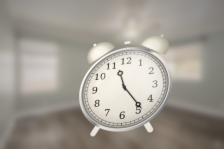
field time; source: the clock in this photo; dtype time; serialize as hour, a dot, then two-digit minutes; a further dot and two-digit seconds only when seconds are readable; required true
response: 11.24
